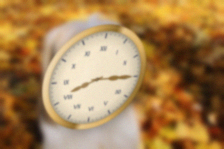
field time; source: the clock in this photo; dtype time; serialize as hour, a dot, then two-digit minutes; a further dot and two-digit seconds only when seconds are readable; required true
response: 8.15
